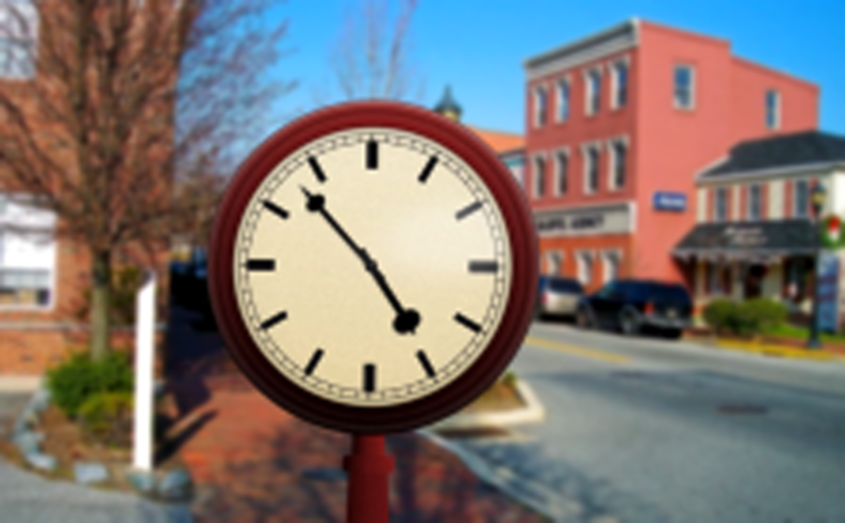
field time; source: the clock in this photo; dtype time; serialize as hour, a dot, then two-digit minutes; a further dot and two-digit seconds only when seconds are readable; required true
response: 4.53
